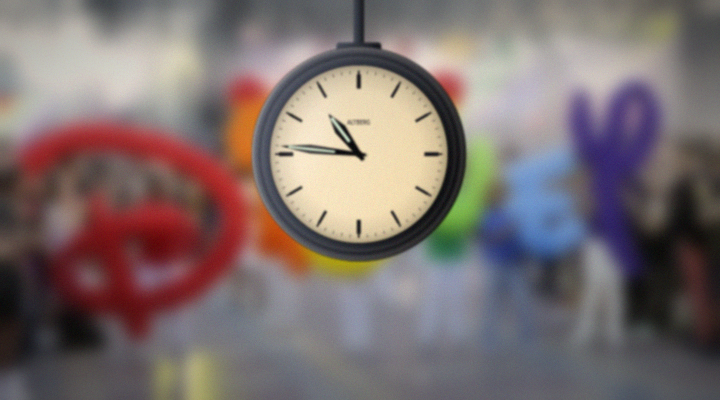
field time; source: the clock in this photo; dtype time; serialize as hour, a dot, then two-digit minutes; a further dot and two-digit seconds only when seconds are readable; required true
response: 10.46
